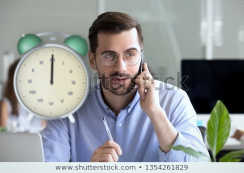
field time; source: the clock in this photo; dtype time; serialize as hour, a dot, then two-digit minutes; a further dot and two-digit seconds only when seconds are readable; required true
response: 12.00
